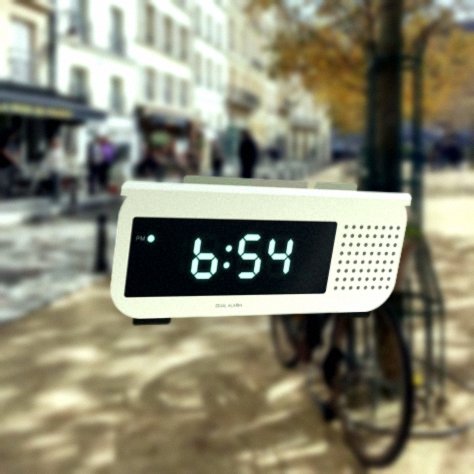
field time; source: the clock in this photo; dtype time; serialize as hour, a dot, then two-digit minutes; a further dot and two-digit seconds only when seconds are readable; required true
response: 6.54
